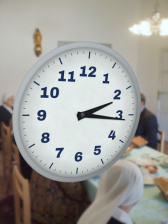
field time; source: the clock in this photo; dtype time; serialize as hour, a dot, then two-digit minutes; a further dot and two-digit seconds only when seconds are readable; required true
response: 2.16
